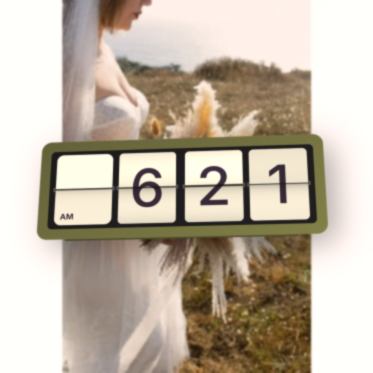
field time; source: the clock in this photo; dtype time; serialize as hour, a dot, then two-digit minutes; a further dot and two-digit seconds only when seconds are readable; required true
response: 6.21
